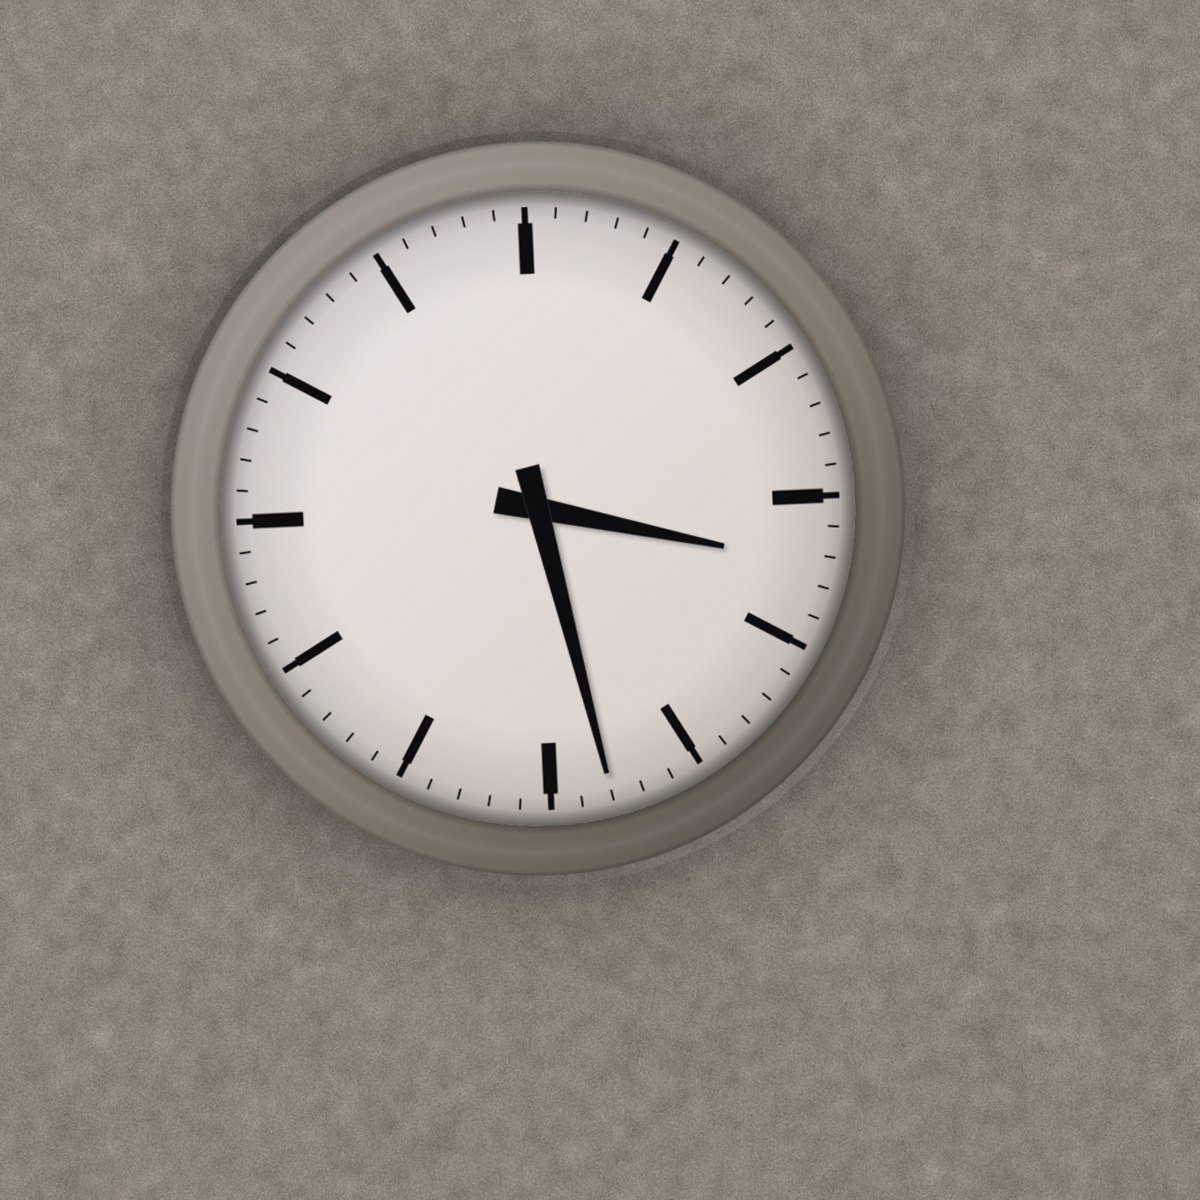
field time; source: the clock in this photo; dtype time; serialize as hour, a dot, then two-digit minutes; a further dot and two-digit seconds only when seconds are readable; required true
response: 3.28
